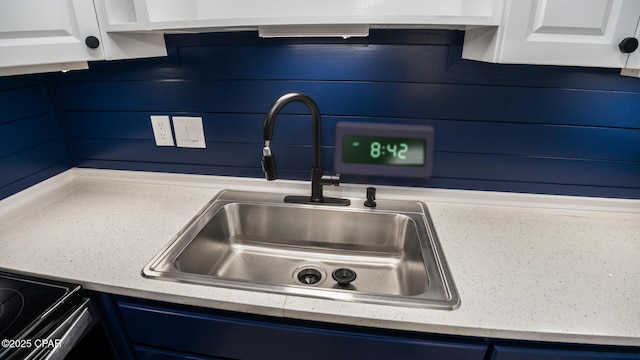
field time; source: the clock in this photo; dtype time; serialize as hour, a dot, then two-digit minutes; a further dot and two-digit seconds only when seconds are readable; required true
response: 8.42
